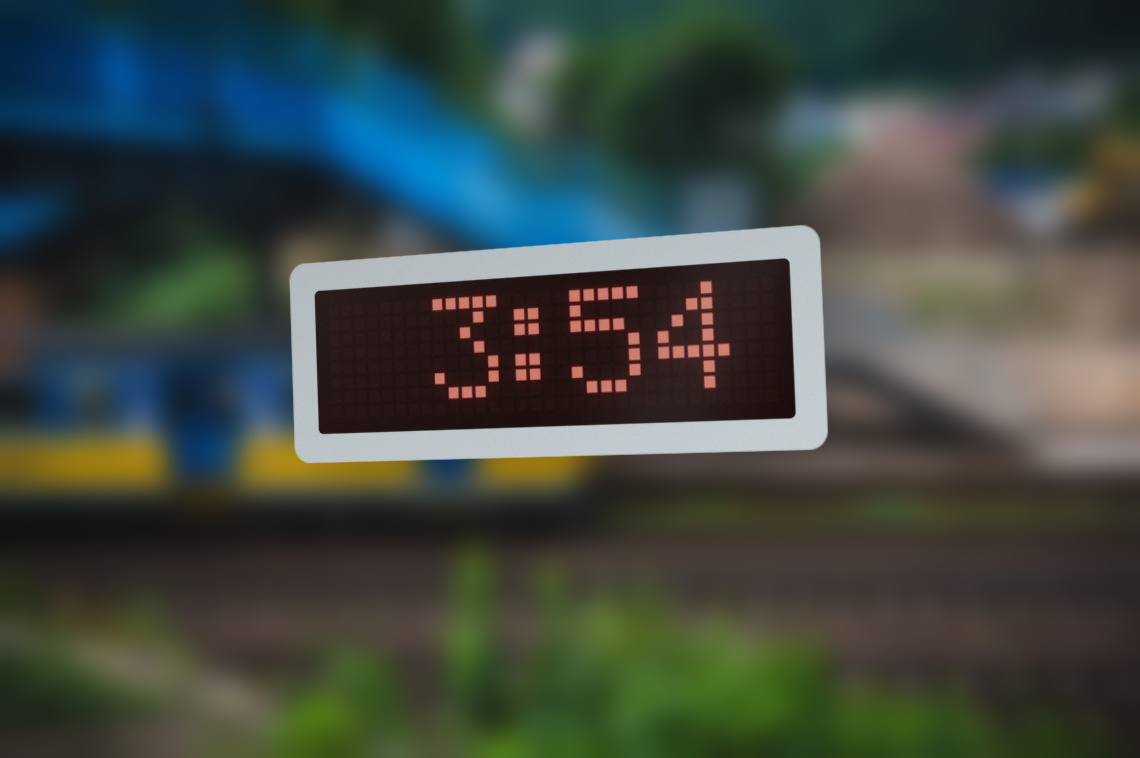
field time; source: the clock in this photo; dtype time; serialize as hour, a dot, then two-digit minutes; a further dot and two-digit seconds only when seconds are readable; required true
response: 3.54
